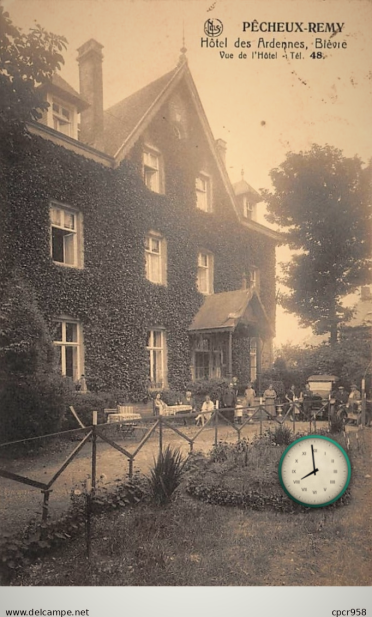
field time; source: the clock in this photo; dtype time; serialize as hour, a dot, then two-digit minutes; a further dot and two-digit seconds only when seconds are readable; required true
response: 7.59
